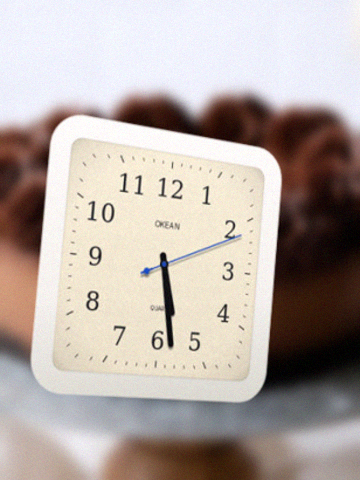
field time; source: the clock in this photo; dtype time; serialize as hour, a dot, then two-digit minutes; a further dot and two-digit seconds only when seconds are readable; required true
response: 5.28.11
